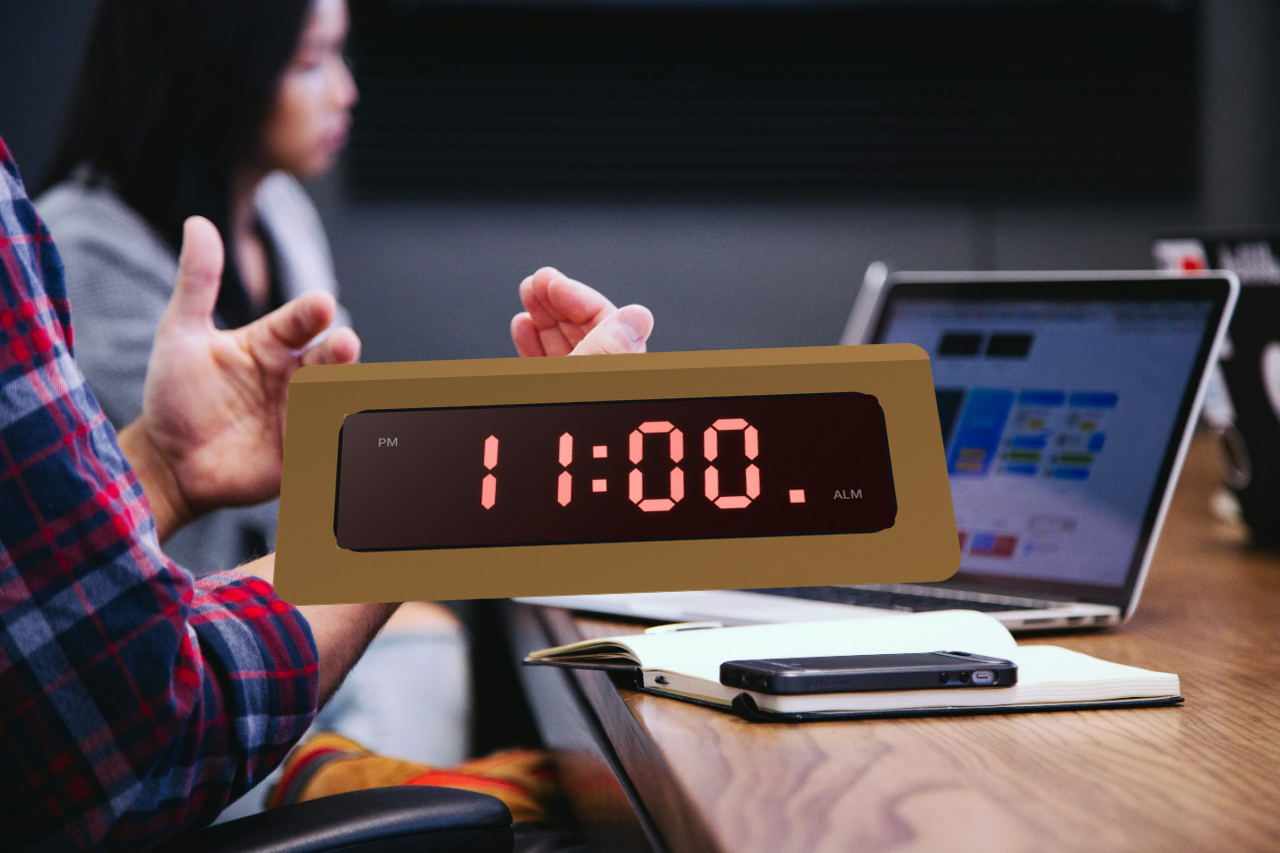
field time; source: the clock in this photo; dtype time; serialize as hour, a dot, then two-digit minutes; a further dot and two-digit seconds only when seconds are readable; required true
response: 11.00
